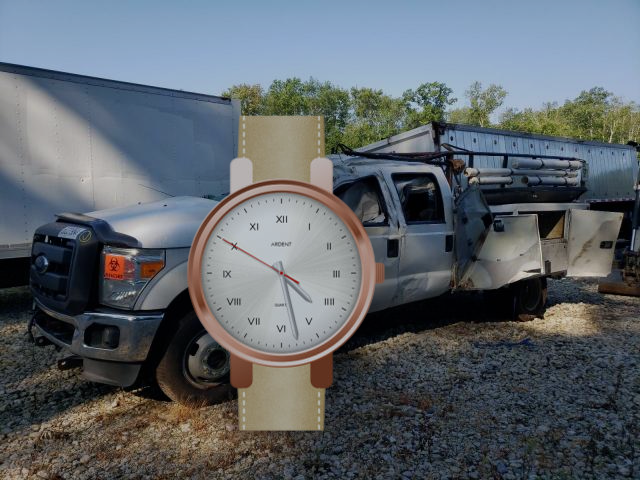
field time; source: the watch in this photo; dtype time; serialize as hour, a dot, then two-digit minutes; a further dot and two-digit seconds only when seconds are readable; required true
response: 4.27.50
